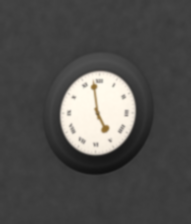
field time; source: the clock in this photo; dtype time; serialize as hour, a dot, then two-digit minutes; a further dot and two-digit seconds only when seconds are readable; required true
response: 4.58
